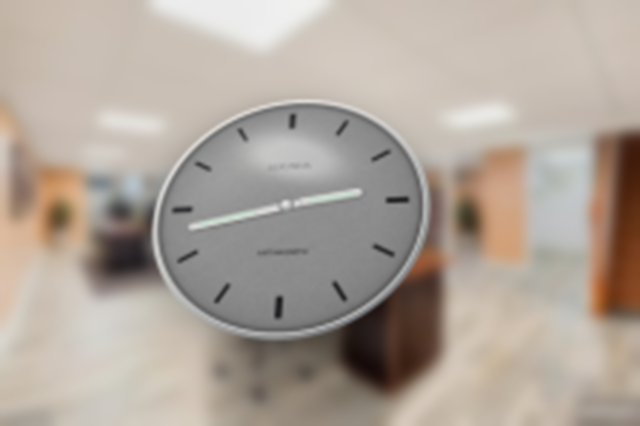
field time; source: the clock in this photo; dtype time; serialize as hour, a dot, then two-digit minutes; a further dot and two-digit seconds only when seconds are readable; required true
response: 2.43
